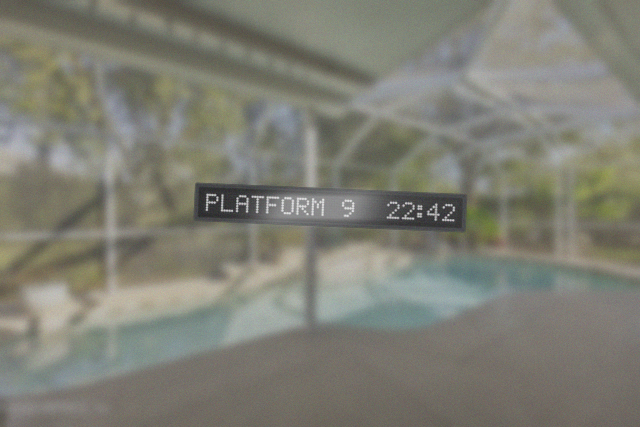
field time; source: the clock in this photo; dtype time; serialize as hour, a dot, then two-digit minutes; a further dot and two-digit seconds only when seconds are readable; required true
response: 22.42
